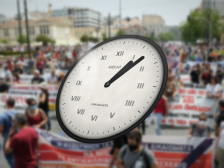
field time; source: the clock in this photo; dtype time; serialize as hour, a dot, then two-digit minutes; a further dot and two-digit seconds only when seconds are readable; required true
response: 1.07
